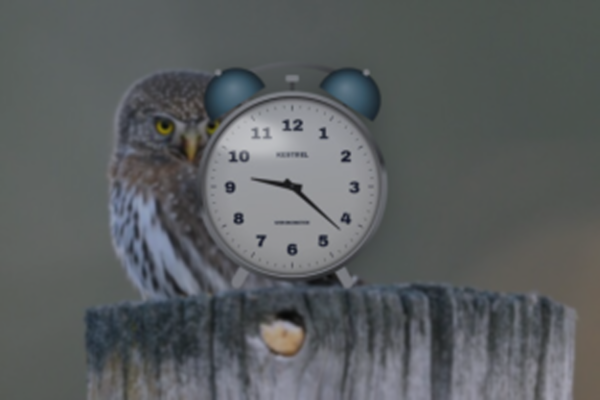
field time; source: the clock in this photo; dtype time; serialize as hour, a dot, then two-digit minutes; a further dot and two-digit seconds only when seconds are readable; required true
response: 9.22
